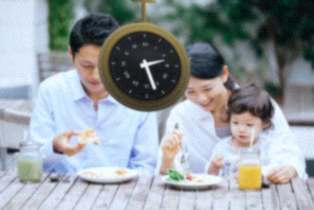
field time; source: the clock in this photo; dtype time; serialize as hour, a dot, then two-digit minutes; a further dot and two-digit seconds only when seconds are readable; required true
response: 2.27
